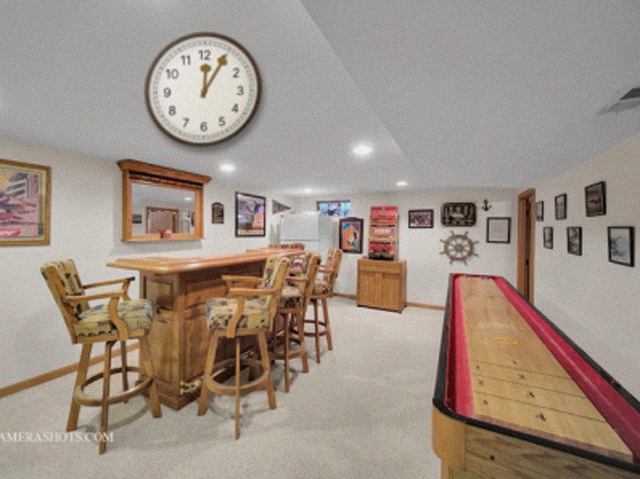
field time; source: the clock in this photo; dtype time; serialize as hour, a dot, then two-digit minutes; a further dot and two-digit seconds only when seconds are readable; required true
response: 12.05
